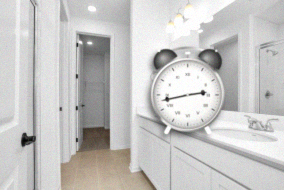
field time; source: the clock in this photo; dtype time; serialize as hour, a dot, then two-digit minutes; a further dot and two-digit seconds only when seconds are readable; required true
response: 2.43
